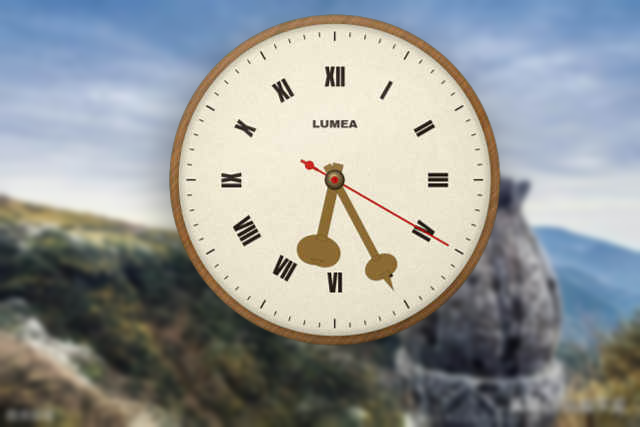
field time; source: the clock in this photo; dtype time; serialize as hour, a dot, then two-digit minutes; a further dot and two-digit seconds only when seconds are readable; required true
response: 6.25.20
